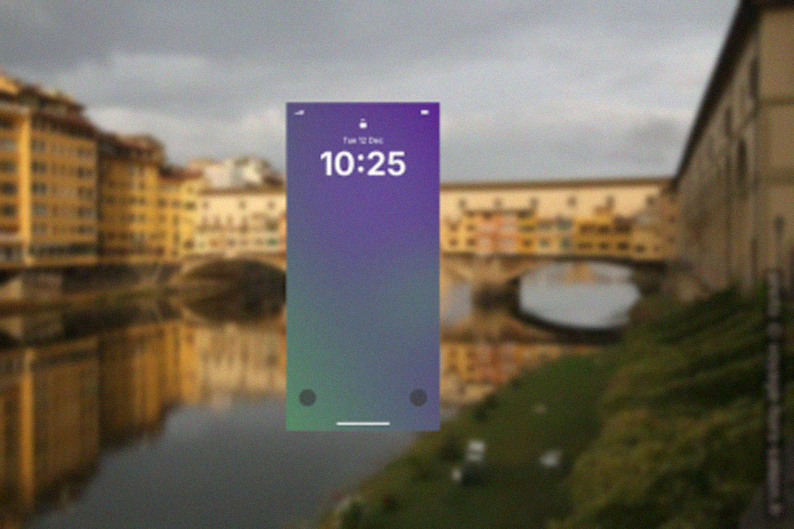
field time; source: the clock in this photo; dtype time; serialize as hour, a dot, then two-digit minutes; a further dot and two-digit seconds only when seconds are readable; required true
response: 10.25
